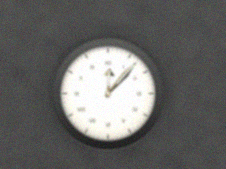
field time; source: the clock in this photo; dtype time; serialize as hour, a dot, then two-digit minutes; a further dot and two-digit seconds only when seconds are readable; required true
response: 12.07
